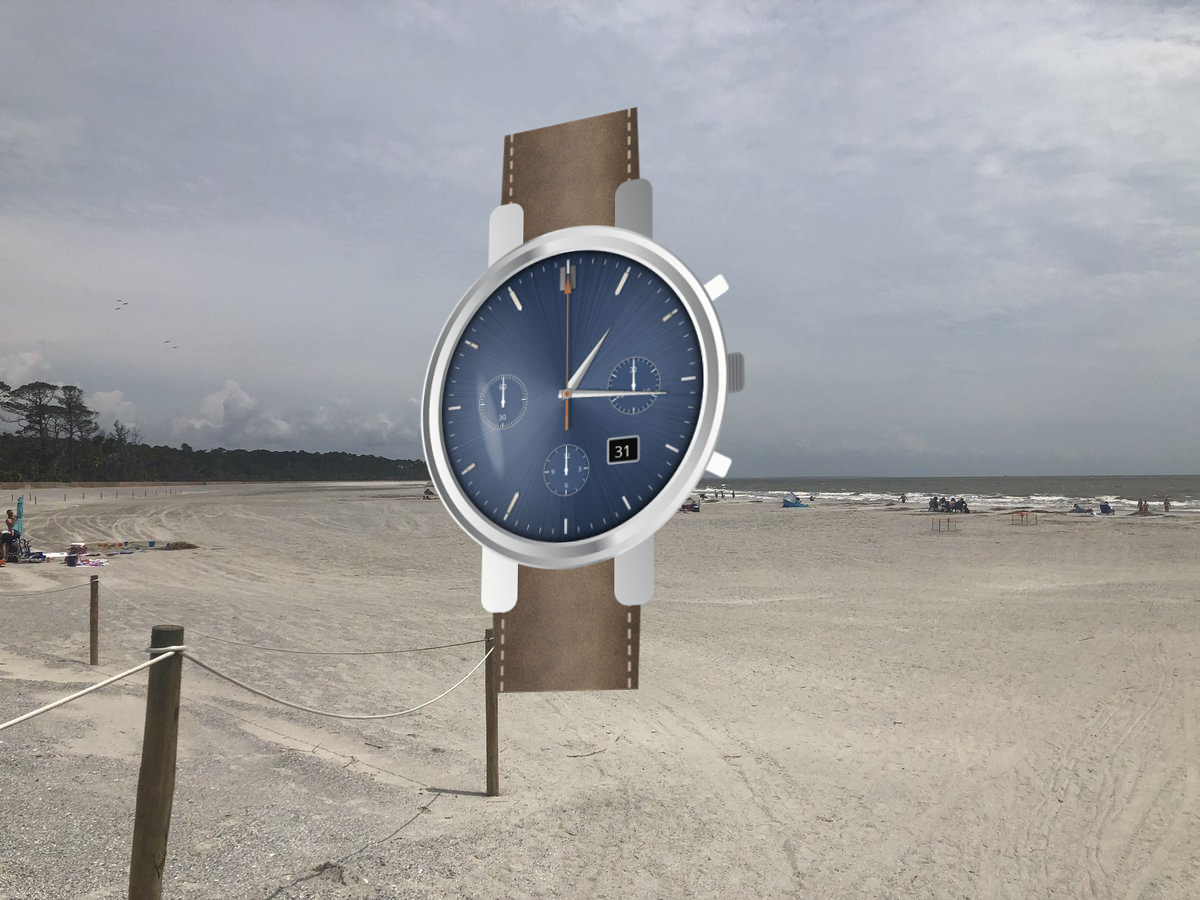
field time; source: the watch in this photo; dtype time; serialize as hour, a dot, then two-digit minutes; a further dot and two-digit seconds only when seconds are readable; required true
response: 1.16
